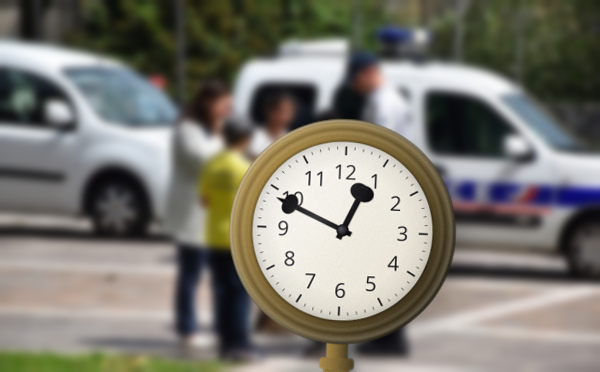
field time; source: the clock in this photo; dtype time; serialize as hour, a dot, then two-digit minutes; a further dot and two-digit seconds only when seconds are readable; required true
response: 12.49
